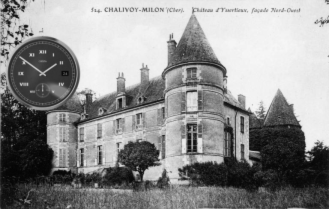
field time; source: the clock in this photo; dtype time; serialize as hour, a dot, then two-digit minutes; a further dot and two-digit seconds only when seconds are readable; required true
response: 1.51
